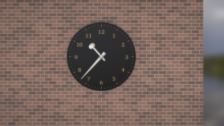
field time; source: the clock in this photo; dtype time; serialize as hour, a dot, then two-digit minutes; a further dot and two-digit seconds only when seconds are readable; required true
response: 10.37
